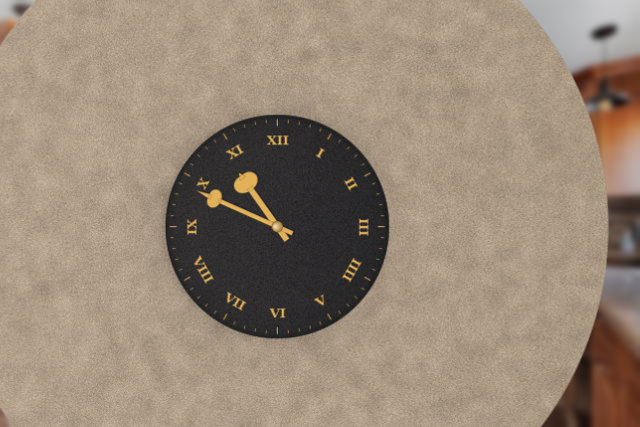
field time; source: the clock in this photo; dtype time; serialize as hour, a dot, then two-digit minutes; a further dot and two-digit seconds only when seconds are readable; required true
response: 10.49
